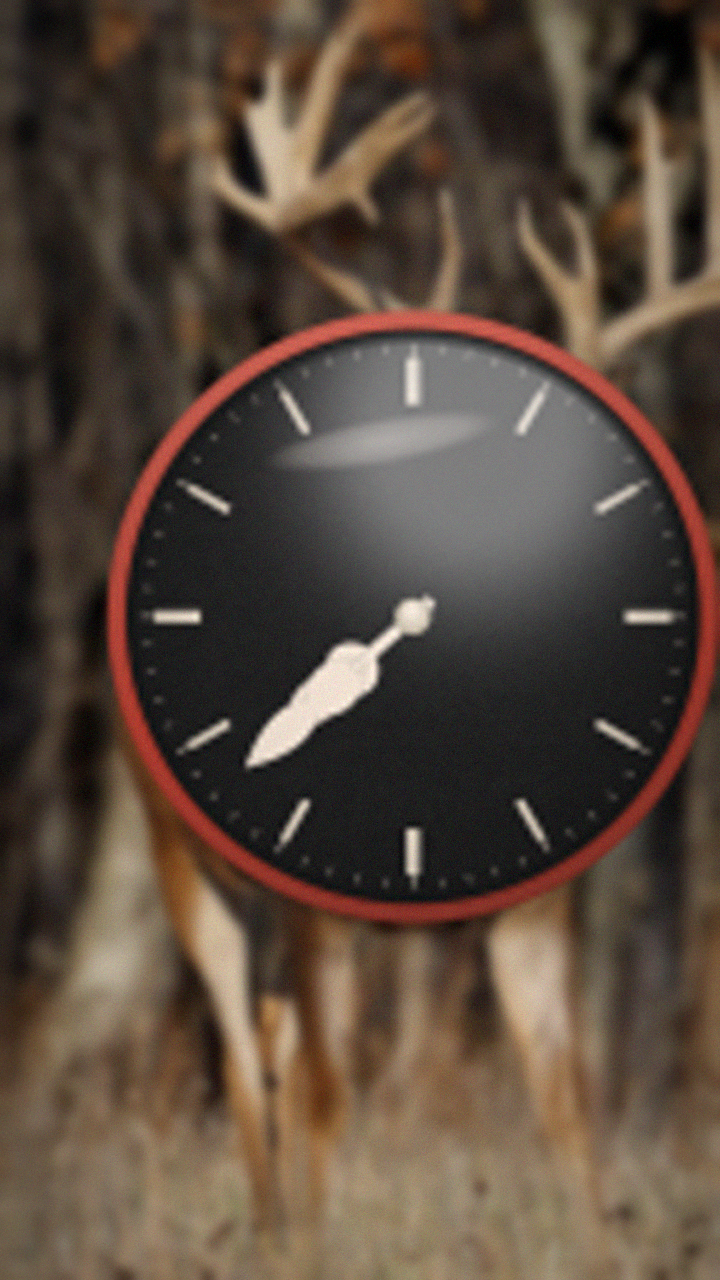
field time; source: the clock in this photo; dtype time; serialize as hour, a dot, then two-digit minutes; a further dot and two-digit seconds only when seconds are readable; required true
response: 7.38
